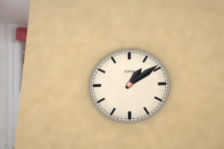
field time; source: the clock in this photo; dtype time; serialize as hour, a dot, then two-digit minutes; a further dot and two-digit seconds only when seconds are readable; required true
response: 1.09
